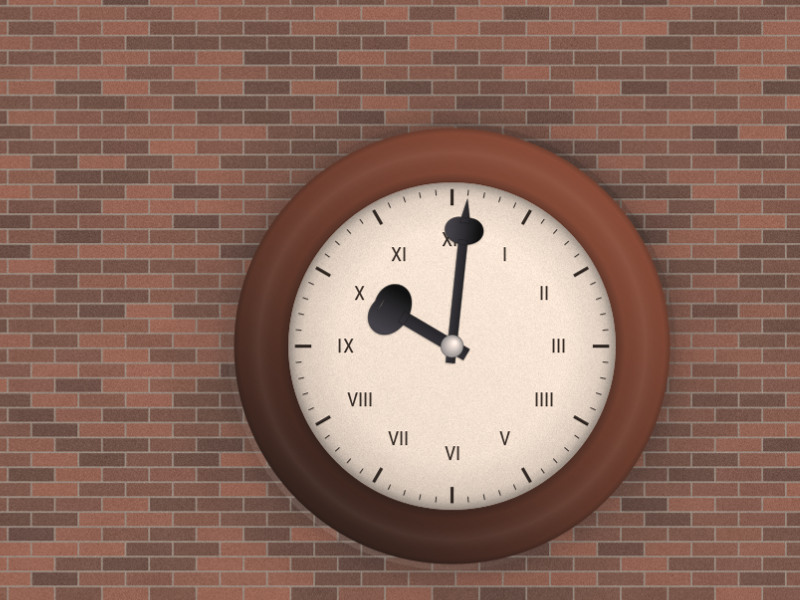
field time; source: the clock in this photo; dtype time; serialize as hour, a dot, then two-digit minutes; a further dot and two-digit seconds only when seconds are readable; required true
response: 10.01
